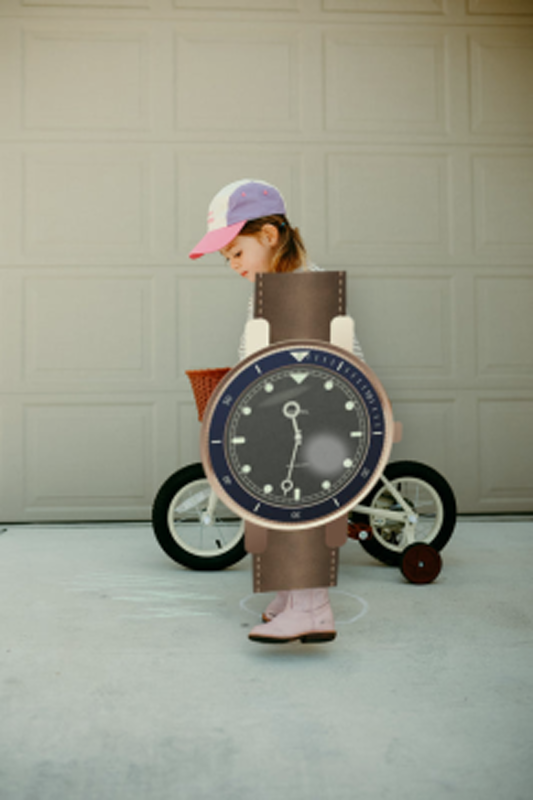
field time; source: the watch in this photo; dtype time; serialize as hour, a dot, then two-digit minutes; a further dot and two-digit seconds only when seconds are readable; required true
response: 11.32
